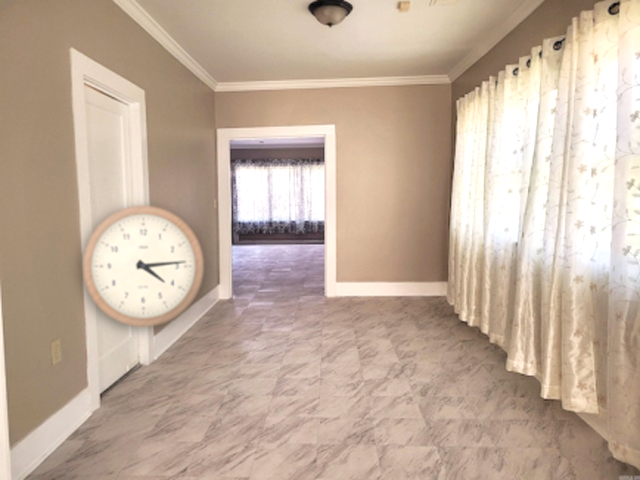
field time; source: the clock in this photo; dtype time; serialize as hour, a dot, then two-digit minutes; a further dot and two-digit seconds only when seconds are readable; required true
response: 4.14
